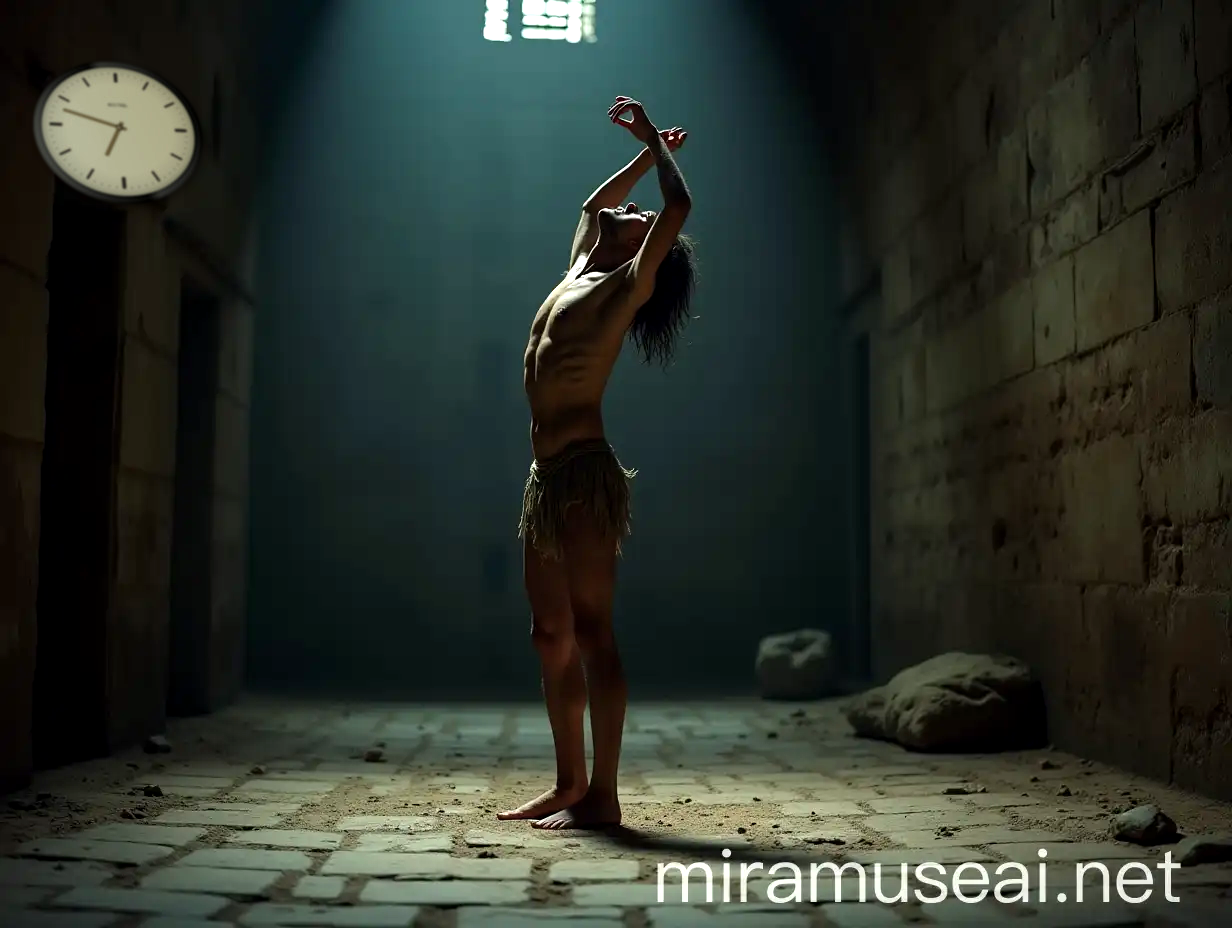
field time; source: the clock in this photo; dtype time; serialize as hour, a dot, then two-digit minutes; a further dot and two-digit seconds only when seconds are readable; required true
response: 6.48
